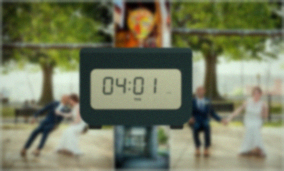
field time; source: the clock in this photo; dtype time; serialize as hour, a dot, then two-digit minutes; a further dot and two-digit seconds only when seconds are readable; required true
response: 4.01
